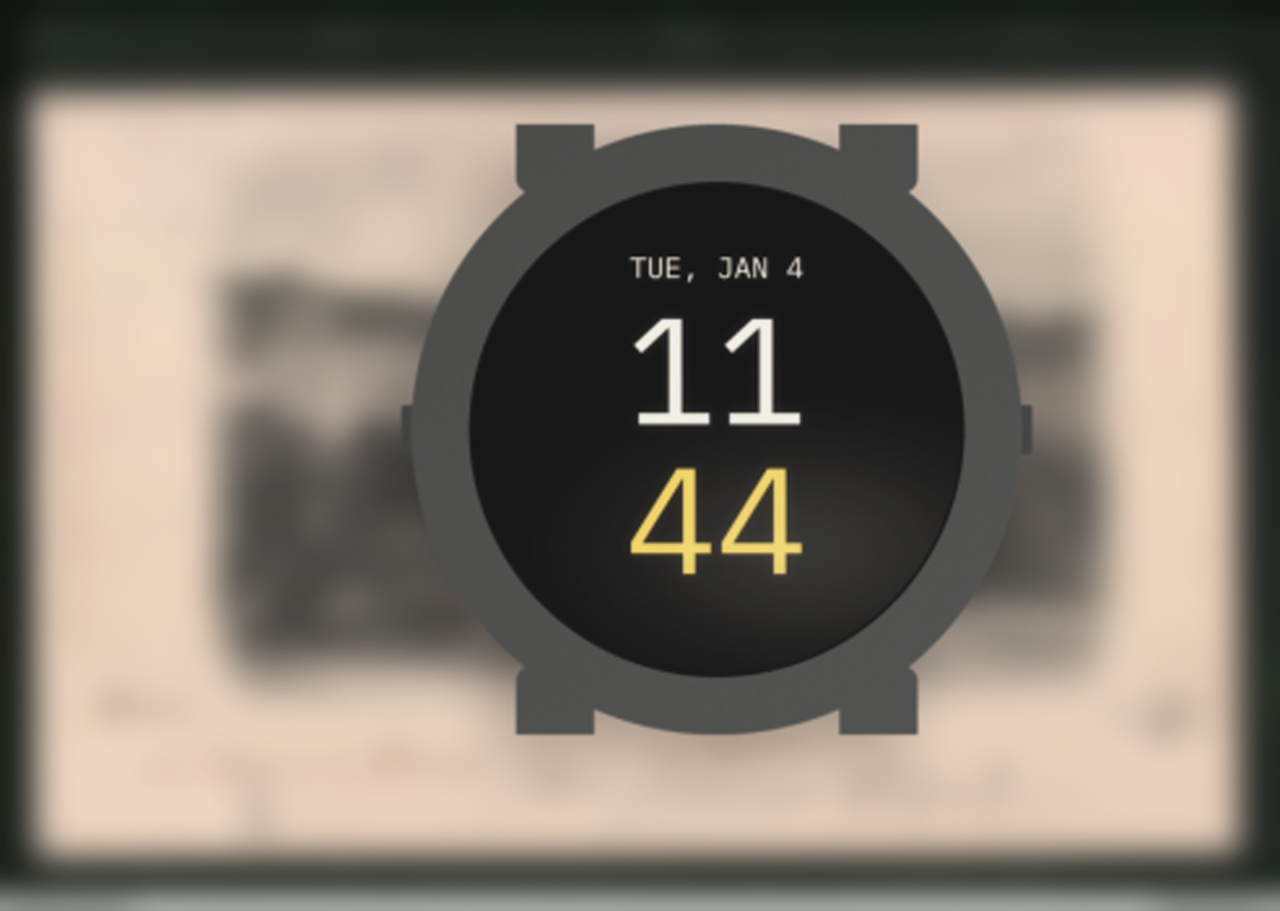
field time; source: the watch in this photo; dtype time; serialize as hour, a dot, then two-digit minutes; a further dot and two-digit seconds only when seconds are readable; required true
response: 11.44
